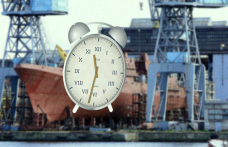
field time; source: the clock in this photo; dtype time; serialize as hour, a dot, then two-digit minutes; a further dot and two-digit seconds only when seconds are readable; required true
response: 11.32
